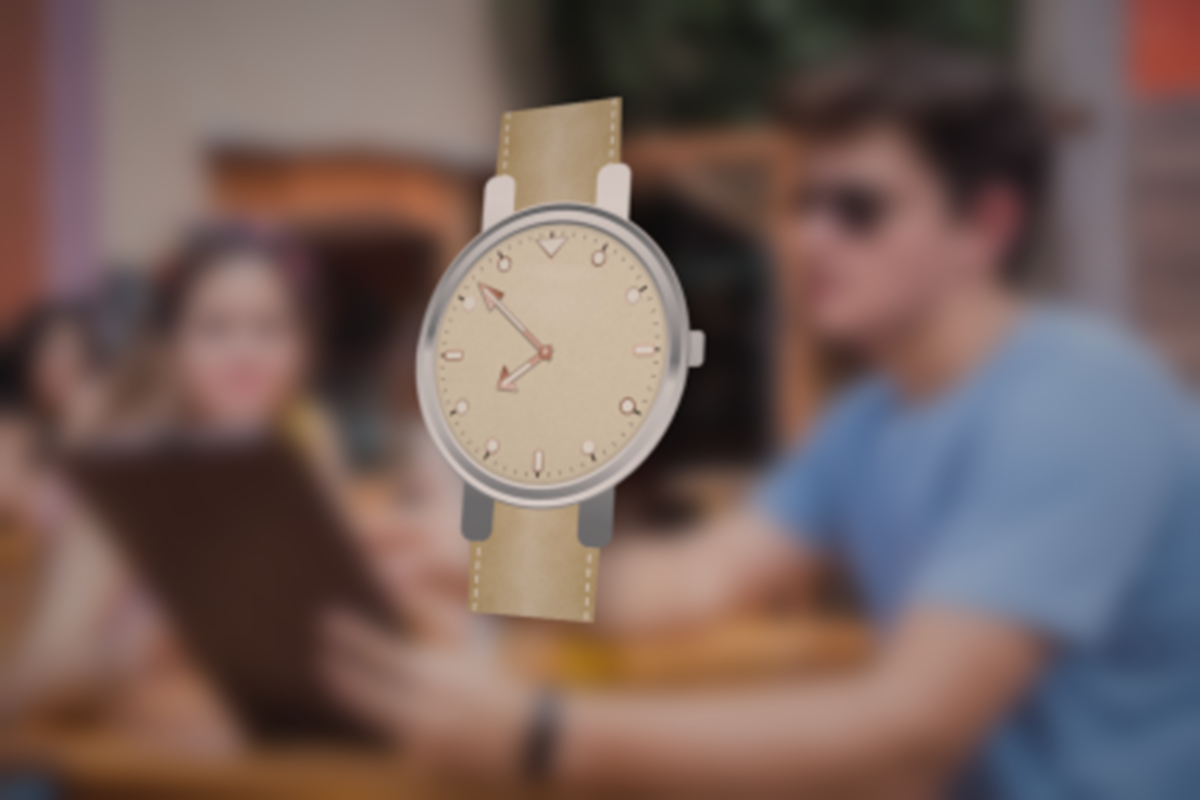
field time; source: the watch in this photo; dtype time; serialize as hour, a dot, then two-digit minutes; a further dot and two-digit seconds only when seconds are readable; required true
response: 7.52
